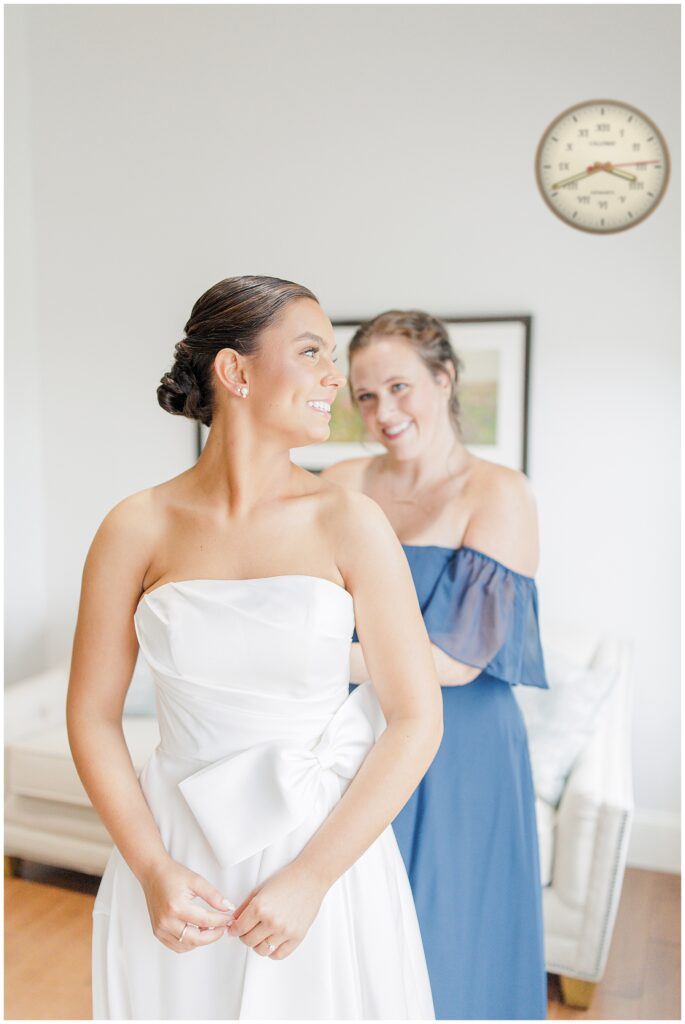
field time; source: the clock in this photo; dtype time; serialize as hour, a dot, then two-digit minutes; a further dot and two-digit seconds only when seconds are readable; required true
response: 3.41.14
